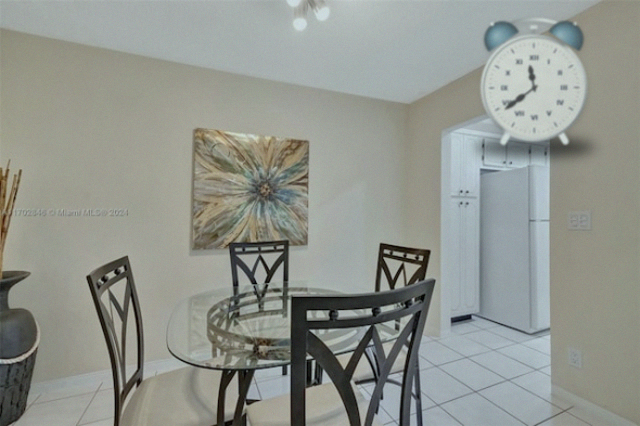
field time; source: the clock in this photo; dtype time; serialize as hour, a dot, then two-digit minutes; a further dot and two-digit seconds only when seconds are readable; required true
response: 11.39
